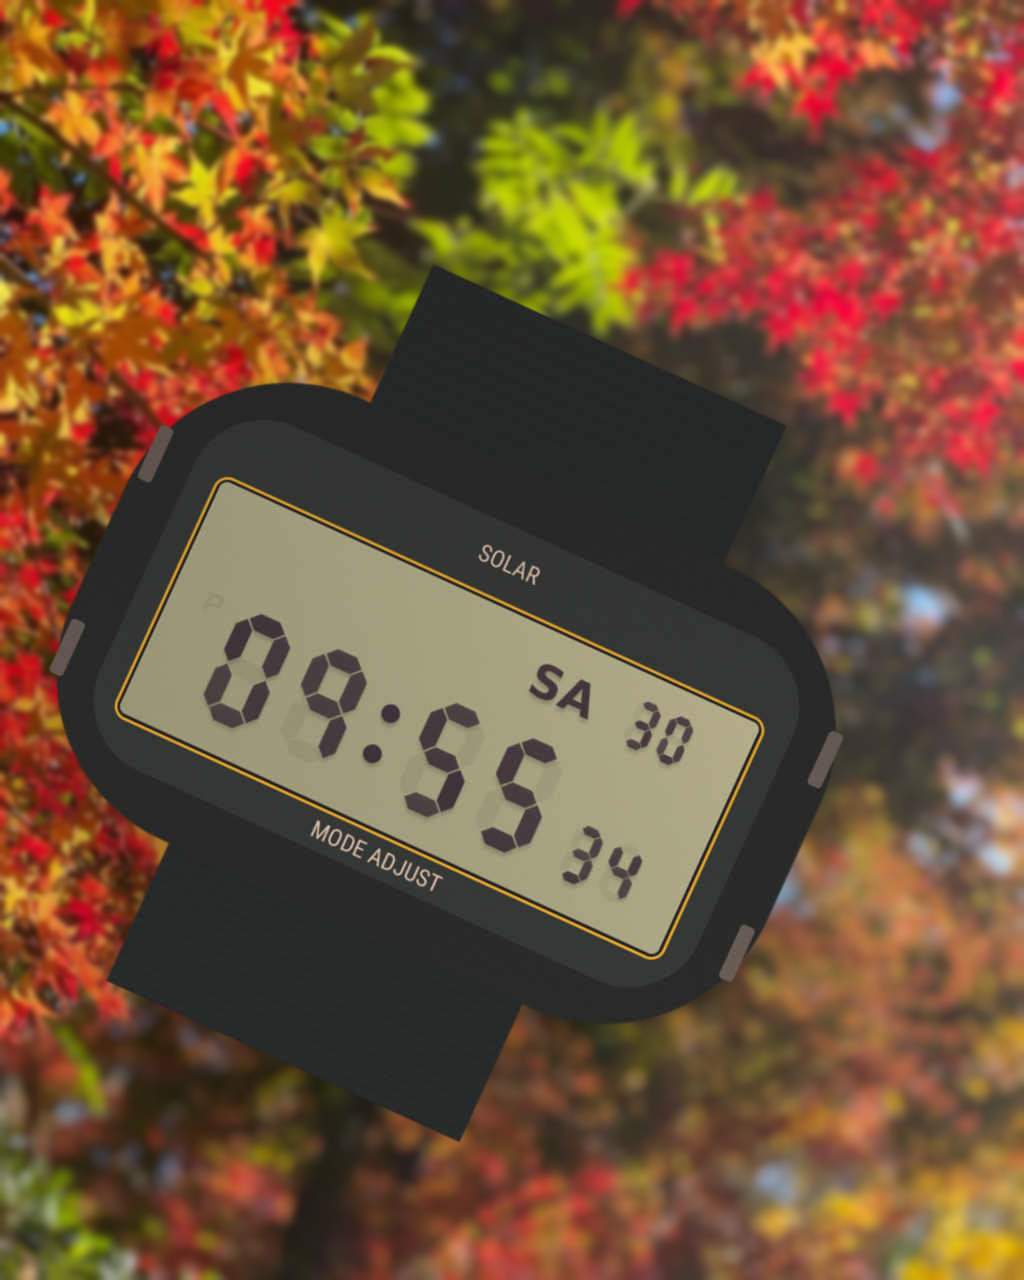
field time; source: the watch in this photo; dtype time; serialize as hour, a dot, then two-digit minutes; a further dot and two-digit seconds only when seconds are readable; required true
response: 9.55.34
